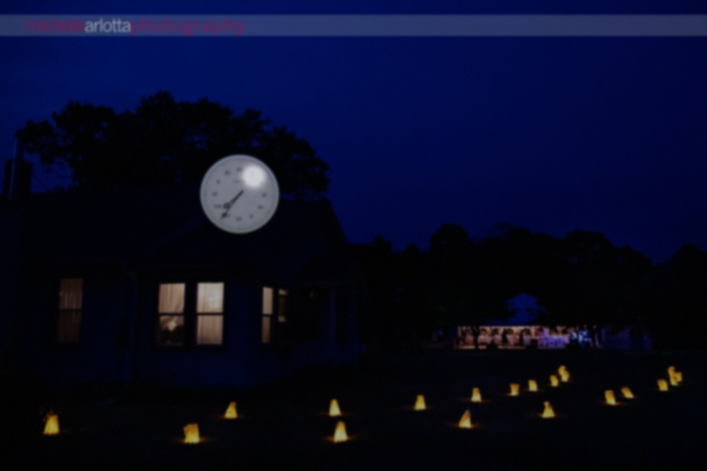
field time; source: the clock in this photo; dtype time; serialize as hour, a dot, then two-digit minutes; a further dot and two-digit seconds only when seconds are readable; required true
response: 7.36
